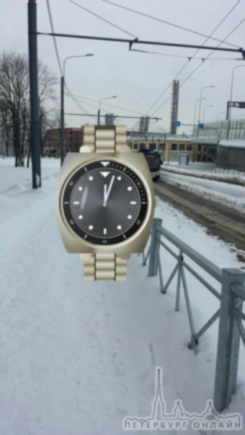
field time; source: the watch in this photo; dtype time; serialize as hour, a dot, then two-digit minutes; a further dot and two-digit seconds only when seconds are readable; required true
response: 12.03
